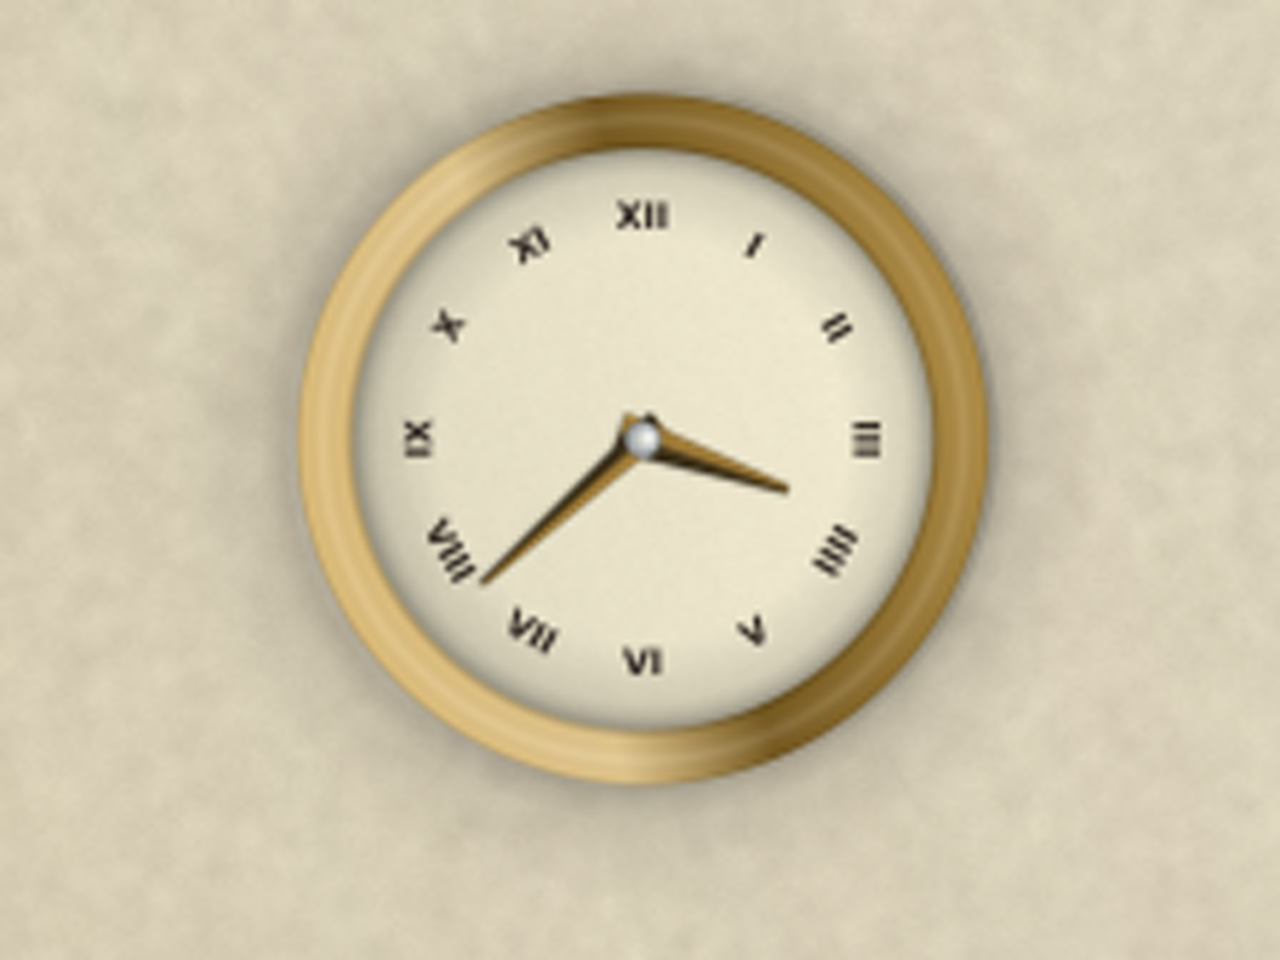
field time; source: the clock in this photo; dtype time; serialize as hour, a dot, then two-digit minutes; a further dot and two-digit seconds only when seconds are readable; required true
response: 3.38
